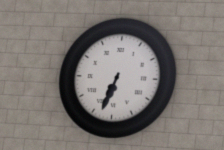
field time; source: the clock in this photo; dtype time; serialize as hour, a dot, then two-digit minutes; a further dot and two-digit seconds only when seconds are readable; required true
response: 6.33
